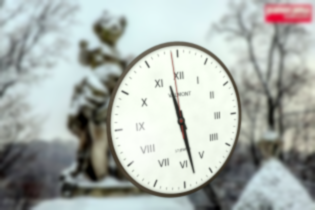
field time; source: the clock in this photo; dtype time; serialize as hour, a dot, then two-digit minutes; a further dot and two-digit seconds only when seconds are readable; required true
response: 11.27.59
